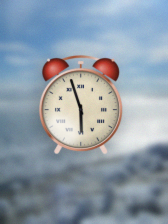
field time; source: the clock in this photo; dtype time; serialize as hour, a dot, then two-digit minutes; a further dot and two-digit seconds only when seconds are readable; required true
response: 5.57
